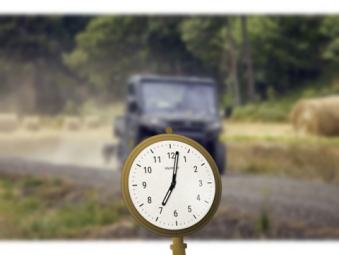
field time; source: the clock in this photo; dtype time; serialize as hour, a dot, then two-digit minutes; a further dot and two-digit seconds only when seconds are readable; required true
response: 7.02
